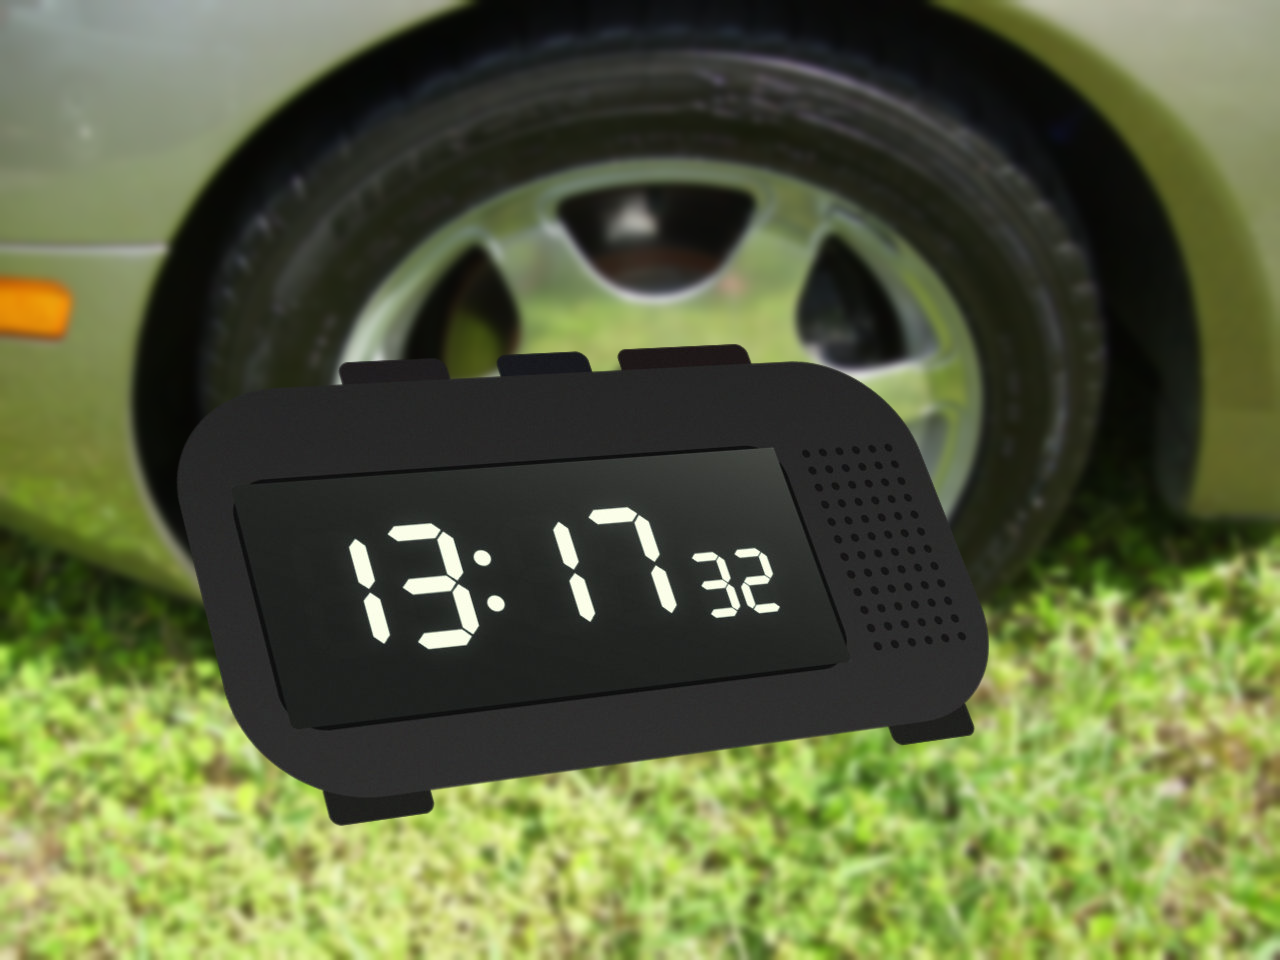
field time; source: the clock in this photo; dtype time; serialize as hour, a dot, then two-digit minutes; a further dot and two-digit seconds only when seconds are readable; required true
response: 13.17.32
